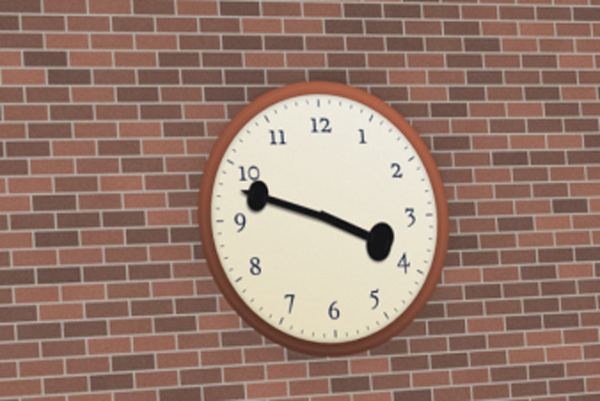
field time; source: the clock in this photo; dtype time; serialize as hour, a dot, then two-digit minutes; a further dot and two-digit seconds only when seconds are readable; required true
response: 3.48
